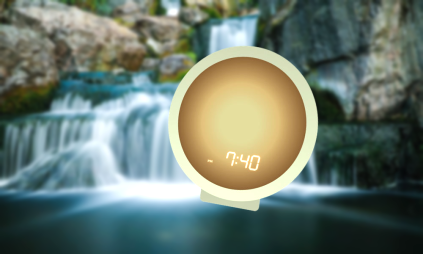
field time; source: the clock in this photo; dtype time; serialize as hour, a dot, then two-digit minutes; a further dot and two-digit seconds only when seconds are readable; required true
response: 7.40
